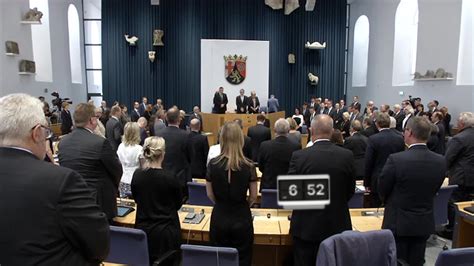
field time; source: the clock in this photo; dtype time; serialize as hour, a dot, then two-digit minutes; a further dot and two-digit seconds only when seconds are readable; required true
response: 6.52
